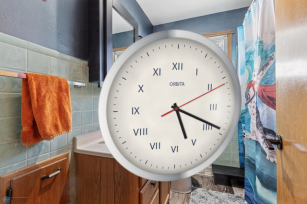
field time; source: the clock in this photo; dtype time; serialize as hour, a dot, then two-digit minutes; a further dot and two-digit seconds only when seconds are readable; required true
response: 5.19.11
